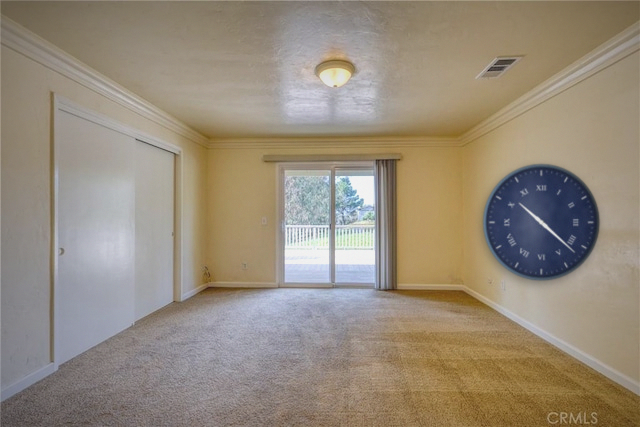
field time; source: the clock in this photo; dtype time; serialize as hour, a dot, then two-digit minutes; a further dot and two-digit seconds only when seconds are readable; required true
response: 10.22
